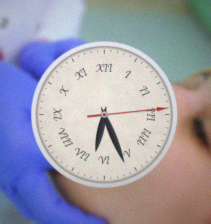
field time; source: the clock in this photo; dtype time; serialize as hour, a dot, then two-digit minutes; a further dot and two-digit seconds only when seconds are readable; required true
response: 6.26.14
